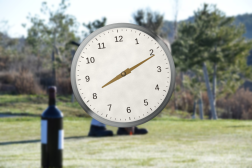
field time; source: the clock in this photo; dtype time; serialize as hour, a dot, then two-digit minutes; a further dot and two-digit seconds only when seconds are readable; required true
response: 8.11
